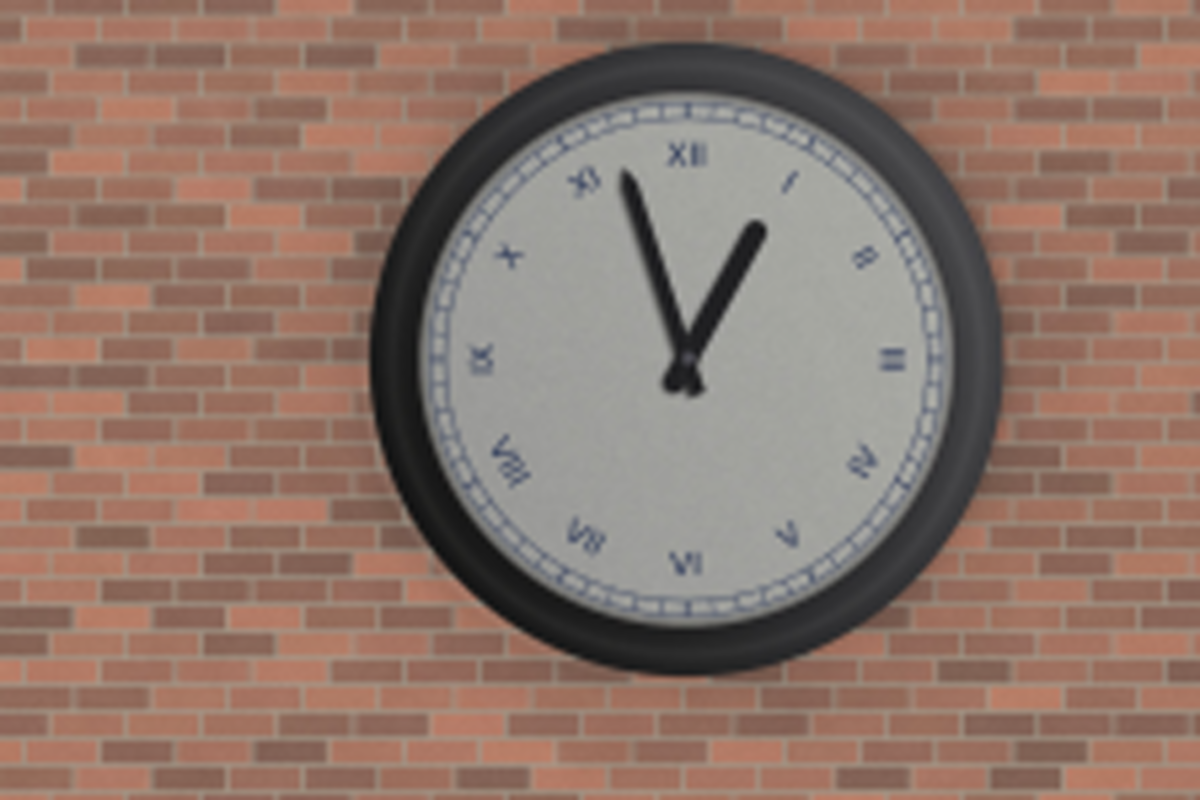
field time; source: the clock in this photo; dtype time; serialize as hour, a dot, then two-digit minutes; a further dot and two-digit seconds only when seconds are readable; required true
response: 12.57
